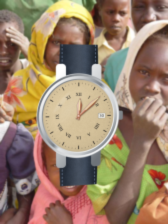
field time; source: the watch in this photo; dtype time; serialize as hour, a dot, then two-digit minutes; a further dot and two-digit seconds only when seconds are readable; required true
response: 12.08
